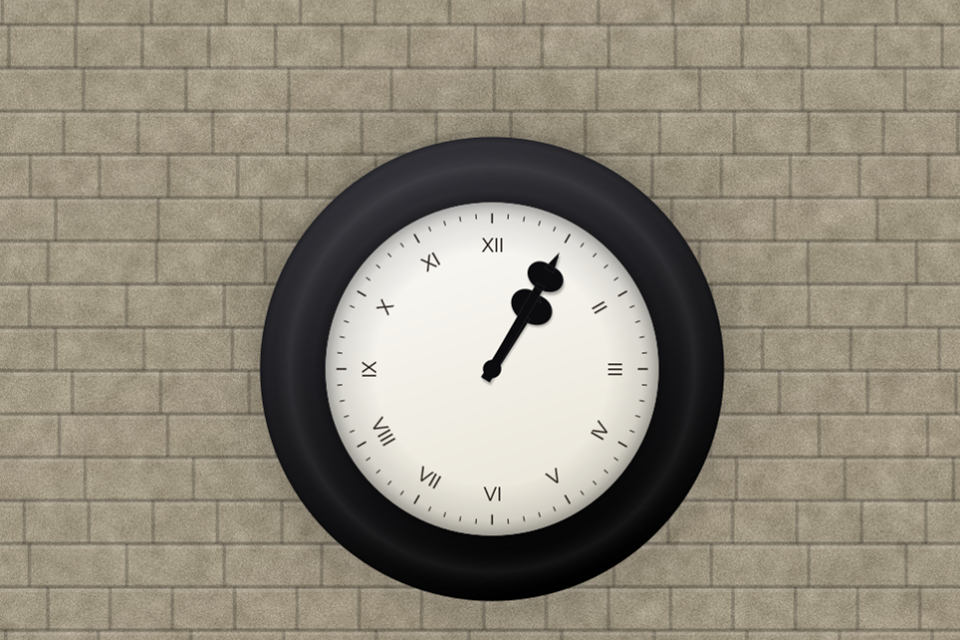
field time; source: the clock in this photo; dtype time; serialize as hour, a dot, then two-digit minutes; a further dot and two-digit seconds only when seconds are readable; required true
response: 1.05
